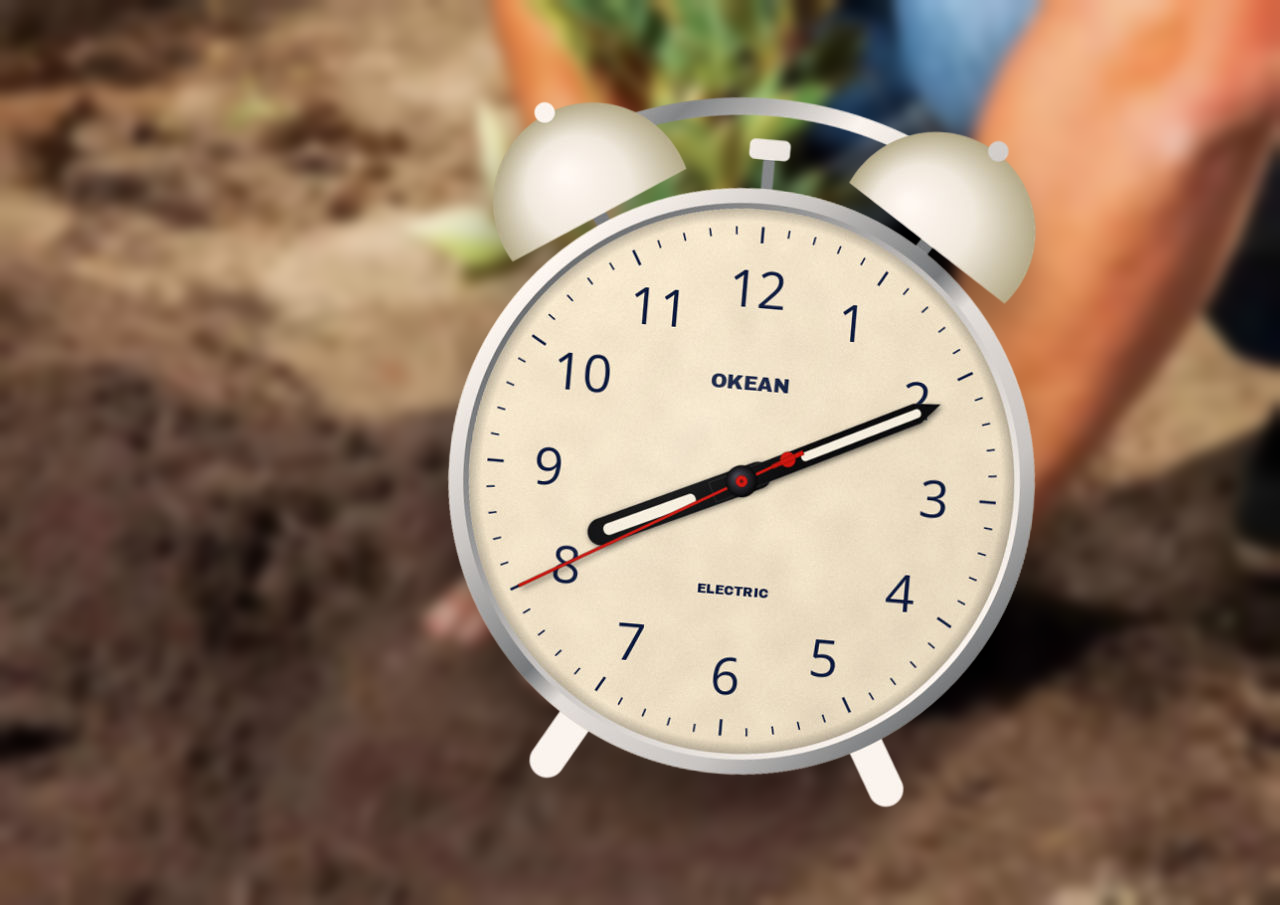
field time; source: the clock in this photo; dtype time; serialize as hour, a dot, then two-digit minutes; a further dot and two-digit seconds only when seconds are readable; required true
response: 8.10.40
